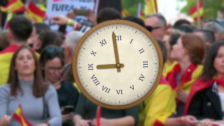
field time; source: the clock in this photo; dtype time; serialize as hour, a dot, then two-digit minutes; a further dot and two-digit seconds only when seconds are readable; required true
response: 8.59
